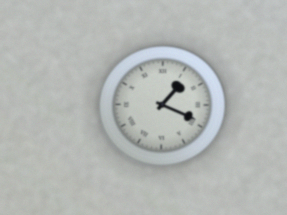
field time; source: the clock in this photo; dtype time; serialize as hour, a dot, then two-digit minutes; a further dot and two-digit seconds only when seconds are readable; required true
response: 1.19
